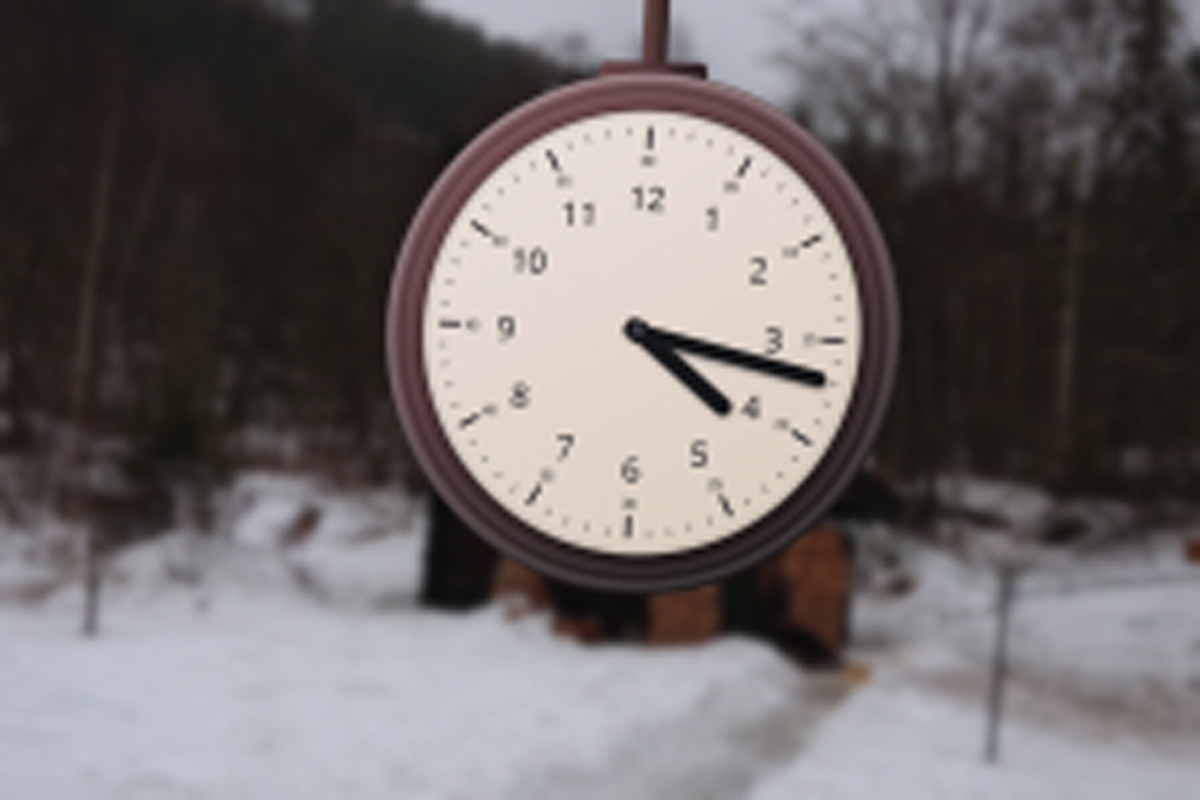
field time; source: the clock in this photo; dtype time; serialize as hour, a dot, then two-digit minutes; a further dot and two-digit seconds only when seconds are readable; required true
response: 4.17
